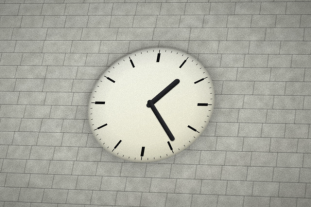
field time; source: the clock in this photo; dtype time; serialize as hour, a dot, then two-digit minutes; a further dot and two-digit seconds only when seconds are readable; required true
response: 1.24
